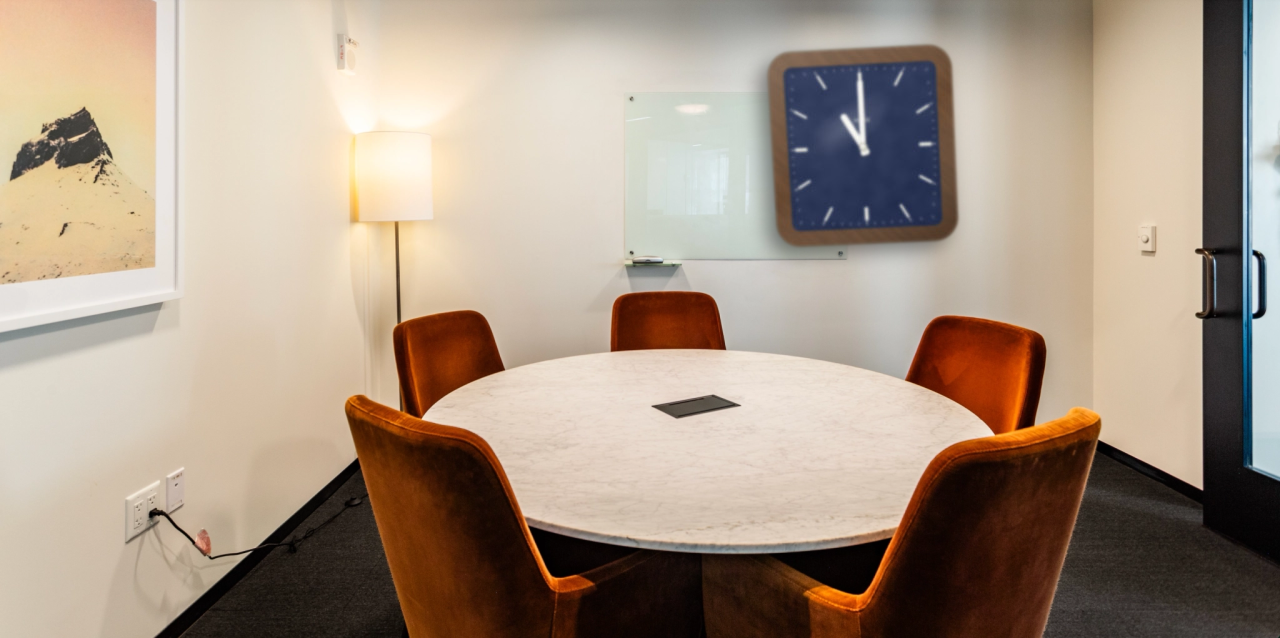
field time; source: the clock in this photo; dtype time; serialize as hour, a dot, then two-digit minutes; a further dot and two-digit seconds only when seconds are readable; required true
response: 11.00
